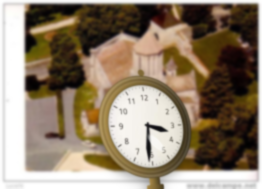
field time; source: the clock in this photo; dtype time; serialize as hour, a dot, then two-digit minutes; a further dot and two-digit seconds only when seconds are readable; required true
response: 3.31
